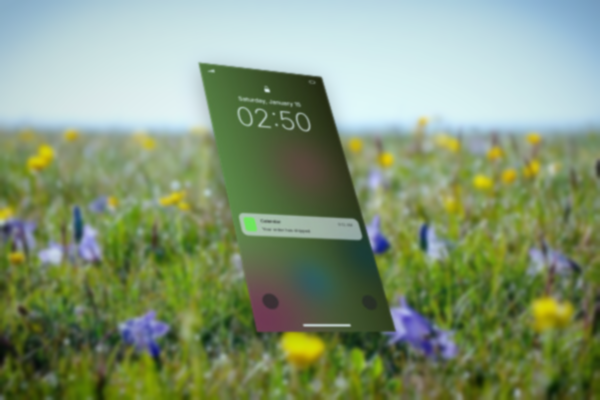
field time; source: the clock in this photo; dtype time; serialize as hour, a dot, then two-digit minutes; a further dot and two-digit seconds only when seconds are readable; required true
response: 2.50
